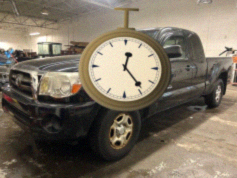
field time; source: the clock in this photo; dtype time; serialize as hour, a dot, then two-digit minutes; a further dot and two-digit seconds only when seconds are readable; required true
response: 12.24
